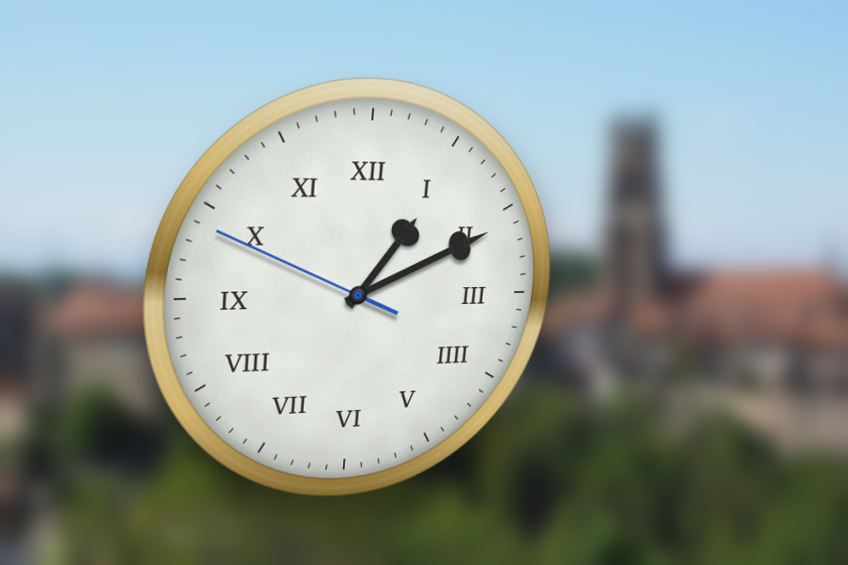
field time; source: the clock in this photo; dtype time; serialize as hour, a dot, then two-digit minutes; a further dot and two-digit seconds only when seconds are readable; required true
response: 1.10.49
